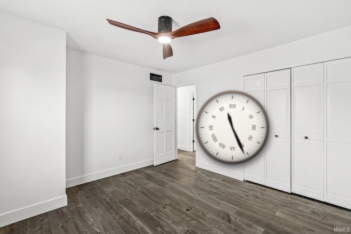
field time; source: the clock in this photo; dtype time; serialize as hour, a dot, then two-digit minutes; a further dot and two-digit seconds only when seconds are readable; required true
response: 11.26
